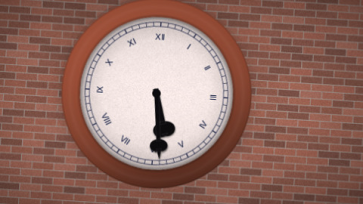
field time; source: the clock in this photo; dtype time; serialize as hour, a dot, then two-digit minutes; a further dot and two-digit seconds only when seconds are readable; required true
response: 5.29
